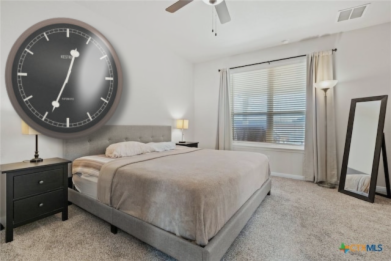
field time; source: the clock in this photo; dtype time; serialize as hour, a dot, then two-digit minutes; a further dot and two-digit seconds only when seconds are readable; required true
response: 12.34
